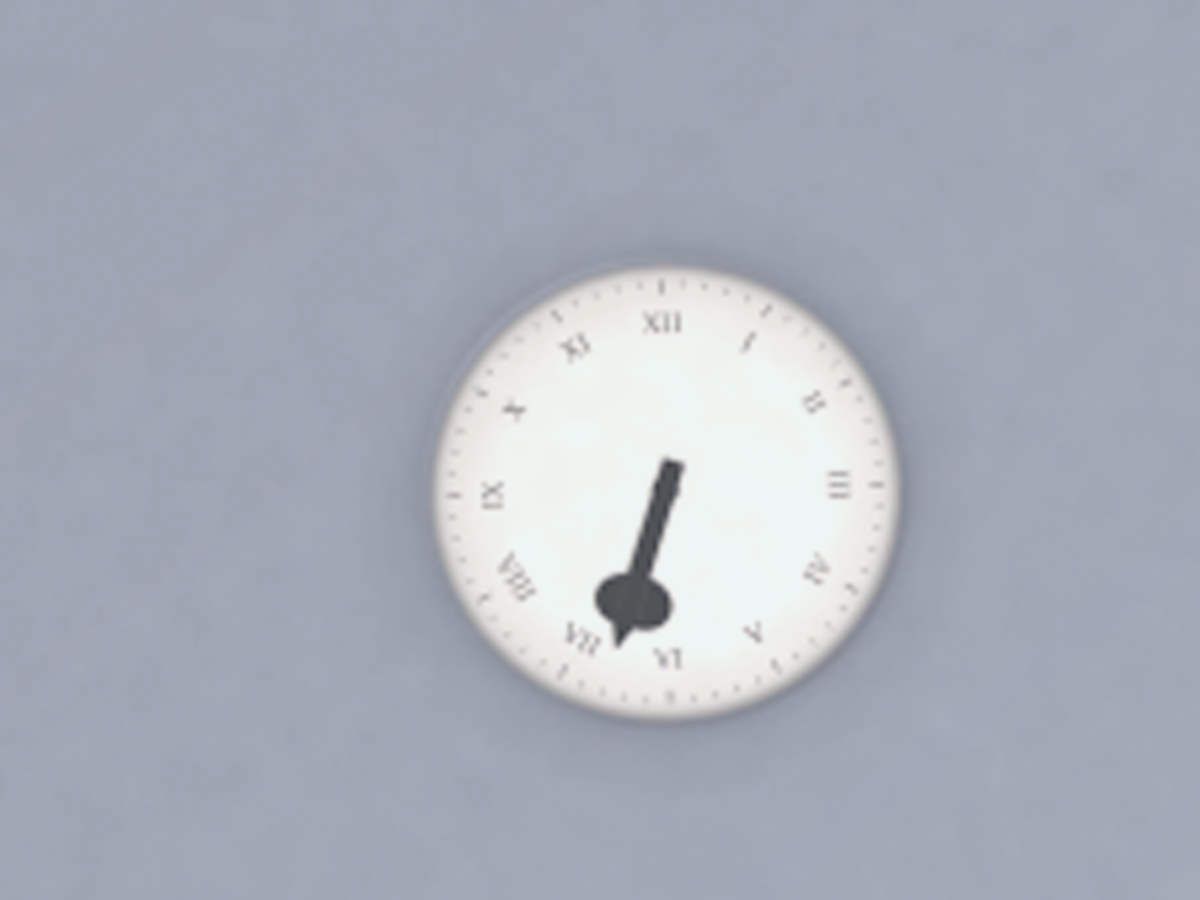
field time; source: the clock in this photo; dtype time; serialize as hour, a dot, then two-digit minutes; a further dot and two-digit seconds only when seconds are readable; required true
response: 6.33
